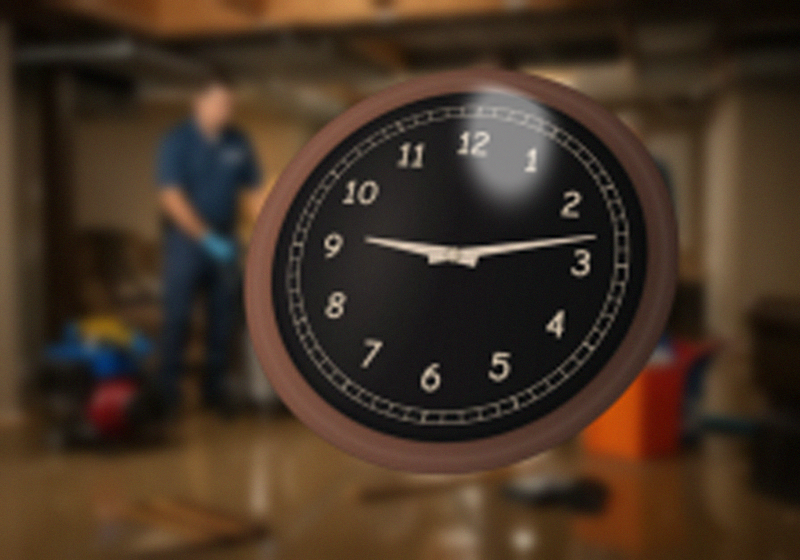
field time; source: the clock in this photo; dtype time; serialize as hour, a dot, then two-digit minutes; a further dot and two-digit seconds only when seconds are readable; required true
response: 9.13
